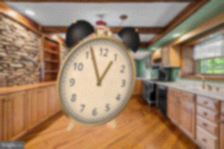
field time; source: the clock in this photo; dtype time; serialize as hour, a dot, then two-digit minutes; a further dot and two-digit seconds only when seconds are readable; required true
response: 12.56
